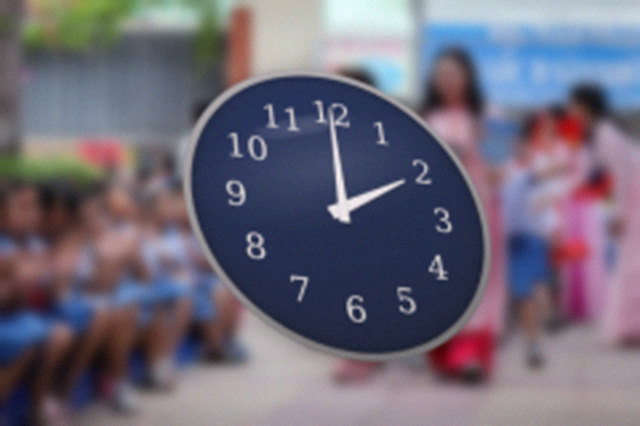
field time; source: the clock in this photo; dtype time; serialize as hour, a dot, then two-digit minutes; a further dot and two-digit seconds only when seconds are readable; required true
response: 2.00
